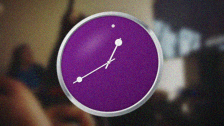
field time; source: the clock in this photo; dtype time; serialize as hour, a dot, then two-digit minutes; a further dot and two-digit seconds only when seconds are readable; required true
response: 12.39
